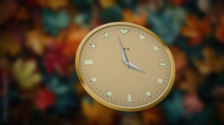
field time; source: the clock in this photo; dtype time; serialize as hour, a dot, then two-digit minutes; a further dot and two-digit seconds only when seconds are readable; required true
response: 3.58
